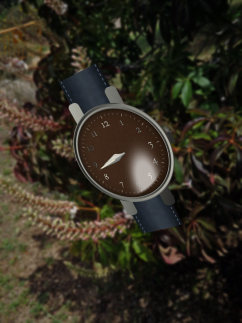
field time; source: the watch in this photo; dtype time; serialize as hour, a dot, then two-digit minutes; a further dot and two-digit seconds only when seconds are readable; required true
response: 8.43
